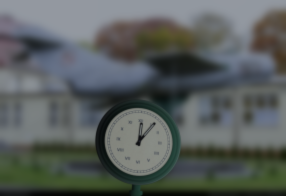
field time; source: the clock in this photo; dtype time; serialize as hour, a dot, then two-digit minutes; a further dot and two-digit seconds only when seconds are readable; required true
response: 12.06
